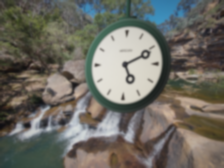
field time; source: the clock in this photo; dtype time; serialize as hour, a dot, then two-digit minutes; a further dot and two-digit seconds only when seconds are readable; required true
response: 5.11
